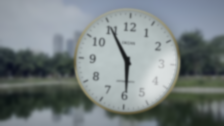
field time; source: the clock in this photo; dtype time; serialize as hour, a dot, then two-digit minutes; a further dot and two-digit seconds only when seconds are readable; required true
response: 5.55
